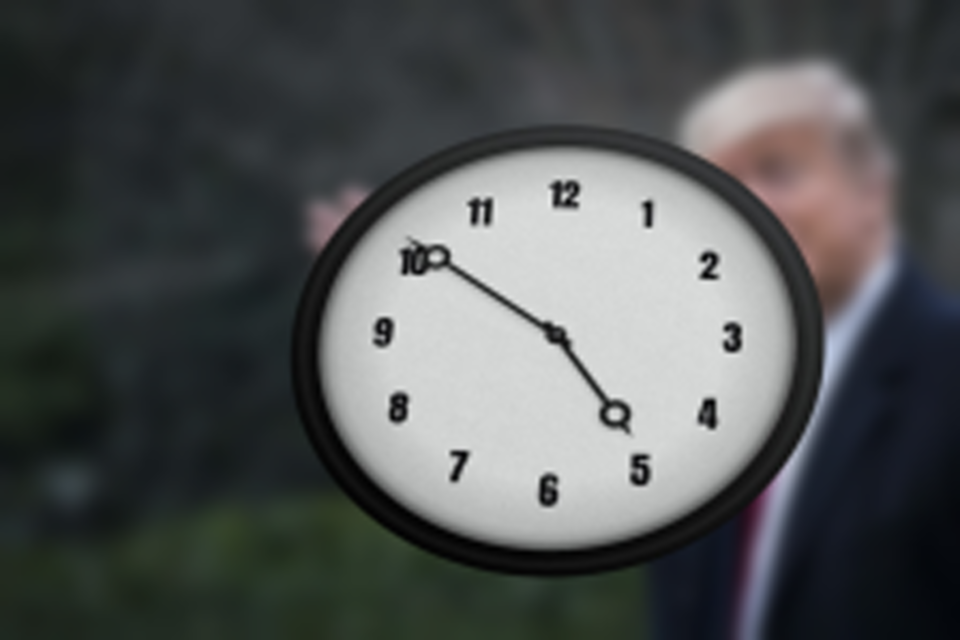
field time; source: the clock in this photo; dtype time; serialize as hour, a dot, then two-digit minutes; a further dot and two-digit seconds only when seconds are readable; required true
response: 4.51
